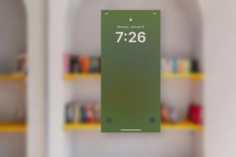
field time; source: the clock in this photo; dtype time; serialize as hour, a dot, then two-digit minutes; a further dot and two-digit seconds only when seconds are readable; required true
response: 7.26
